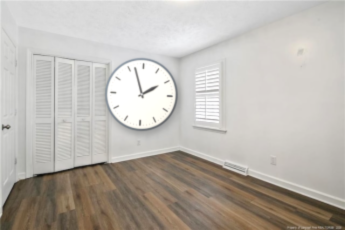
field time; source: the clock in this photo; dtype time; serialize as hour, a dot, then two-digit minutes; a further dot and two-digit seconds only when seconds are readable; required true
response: 1.57
